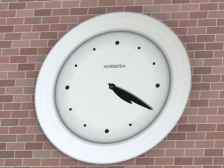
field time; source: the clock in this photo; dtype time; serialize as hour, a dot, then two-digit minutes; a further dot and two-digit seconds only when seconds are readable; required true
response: 4.20
